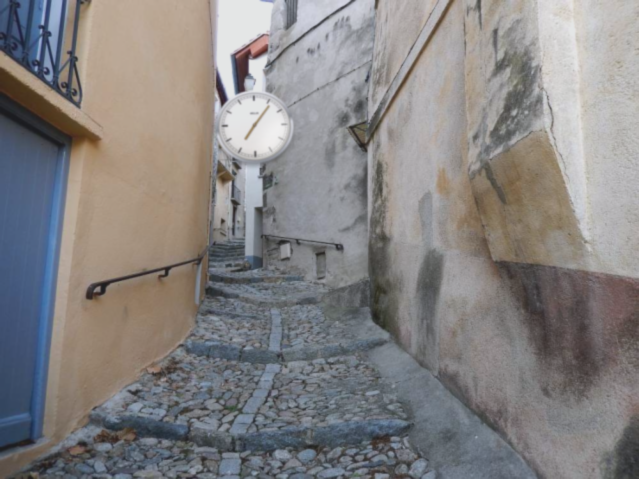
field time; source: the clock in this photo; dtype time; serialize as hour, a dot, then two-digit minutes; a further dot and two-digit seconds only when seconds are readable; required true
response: 7.06
